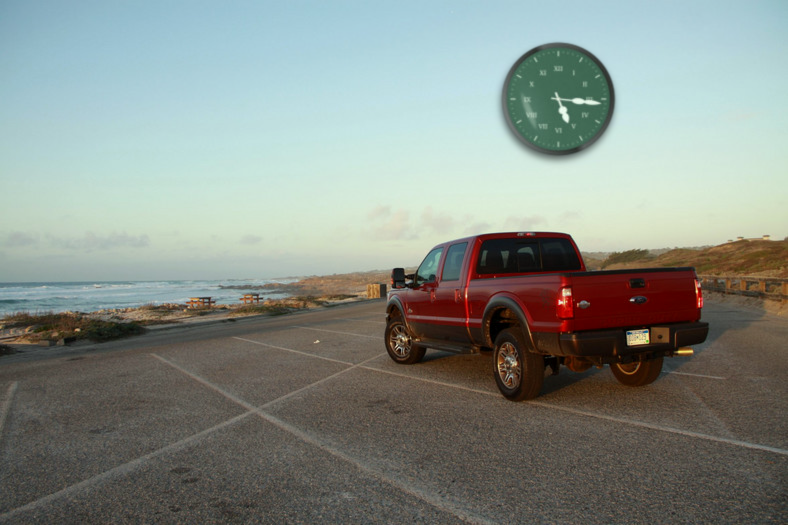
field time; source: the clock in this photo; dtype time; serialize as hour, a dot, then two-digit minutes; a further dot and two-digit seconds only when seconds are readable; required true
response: 5.16
